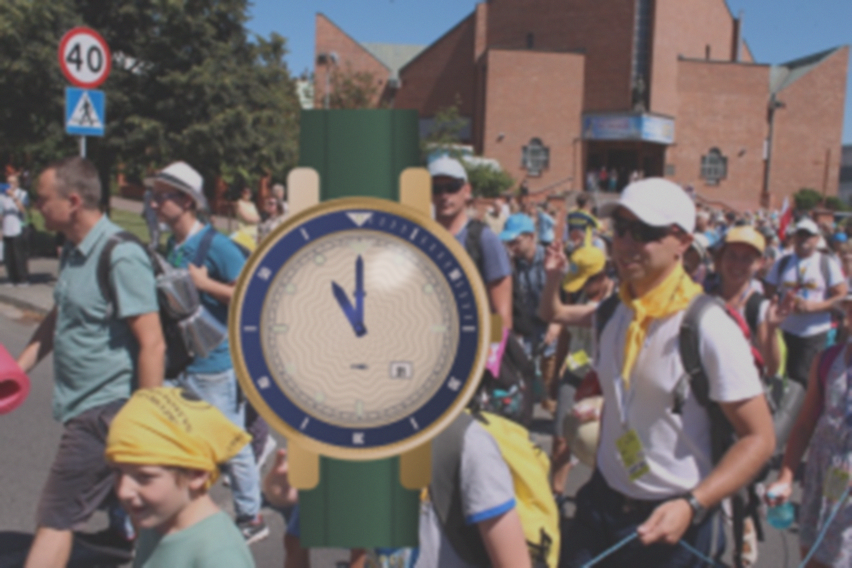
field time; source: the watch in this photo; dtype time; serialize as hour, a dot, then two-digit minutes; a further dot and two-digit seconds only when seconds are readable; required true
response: 11.00
